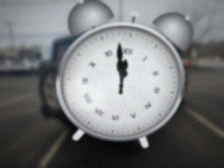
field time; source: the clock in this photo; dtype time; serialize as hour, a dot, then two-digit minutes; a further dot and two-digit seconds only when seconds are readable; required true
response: 11.58
